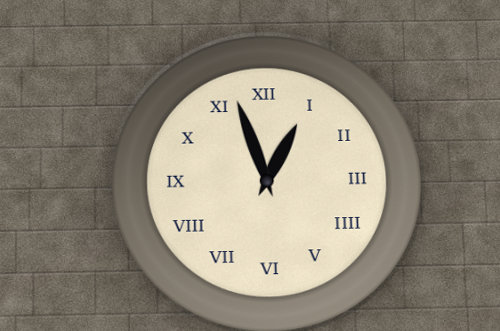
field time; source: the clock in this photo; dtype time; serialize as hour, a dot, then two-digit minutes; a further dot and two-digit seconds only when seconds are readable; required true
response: 12.57
